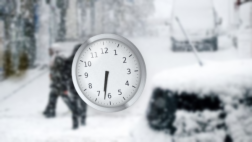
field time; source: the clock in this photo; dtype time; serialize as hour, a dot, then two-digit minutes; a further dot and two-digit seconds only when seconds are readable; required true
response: 6.32
